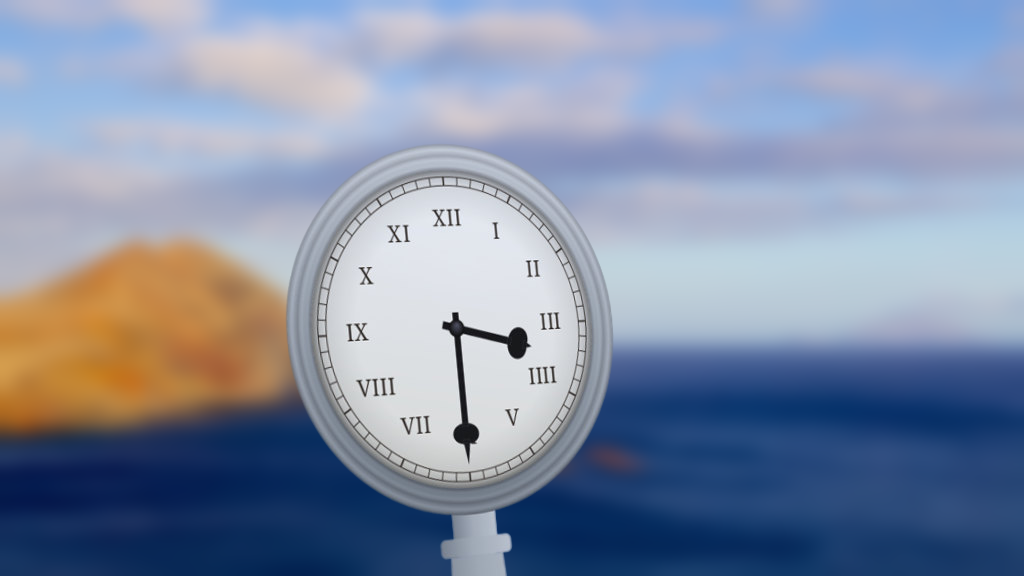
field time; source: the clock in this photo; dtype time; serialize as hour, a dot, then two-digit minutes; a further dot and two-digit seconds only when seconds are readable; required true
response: 3.30
